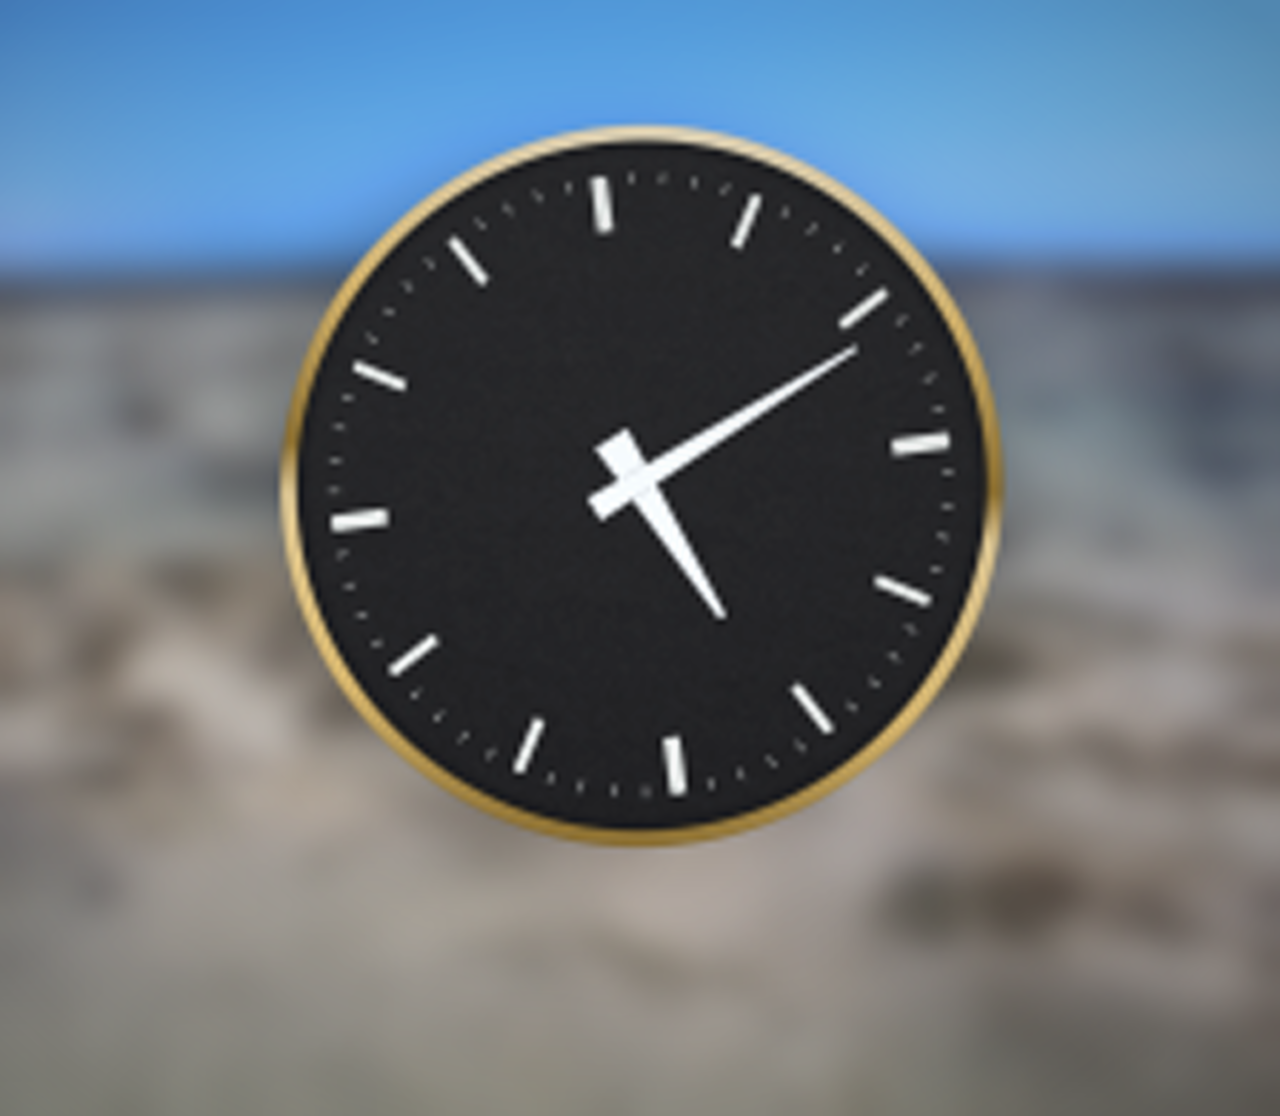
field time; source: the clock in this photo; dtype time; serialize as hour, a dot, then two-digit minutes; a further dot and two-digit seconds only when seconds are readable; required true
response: 5.11
